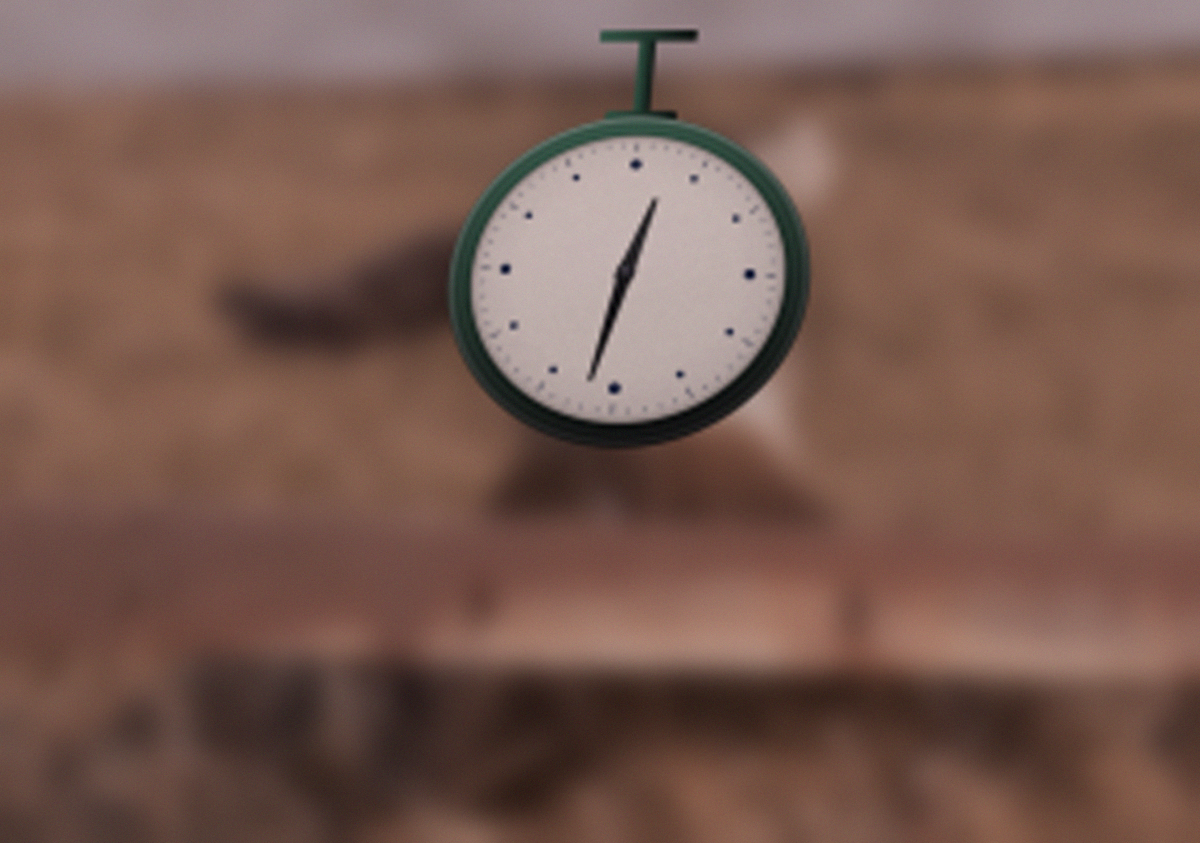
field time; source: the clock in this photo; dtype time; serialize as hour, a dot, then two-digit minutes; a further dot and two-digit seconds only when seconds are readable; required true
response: 12.32
